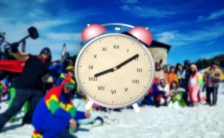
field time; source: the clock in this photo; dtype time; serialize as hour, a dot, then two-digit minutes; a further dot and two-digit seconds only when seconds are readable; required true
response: 8.09
